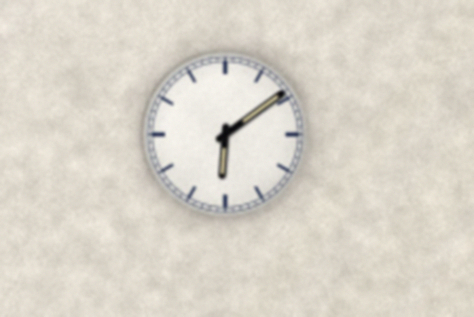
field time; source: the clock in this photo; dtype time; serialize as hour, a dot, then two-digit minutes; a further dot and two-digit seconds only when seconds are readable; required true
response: 6.09
